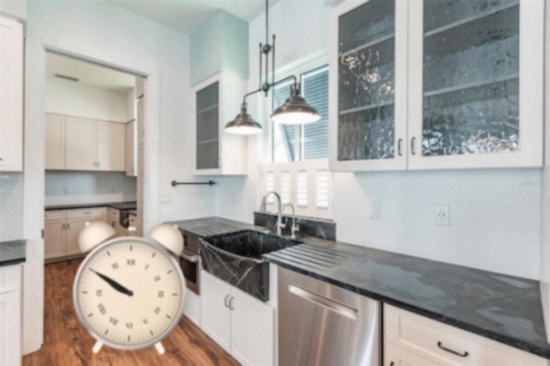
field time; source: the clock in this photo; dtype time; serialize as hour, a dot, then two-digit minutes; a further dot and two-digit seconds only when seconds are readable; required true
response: 9.50
